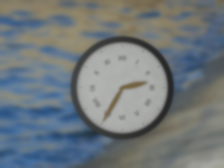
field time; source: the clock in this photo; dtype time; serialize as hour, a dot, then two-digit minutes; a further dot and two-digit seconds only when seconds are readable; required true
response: 2.35
